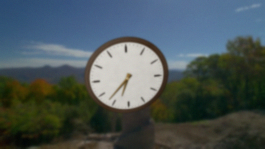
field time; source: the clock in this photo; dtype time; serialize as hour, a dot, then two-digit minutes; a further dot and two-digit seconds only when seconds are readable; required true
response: 6.37
